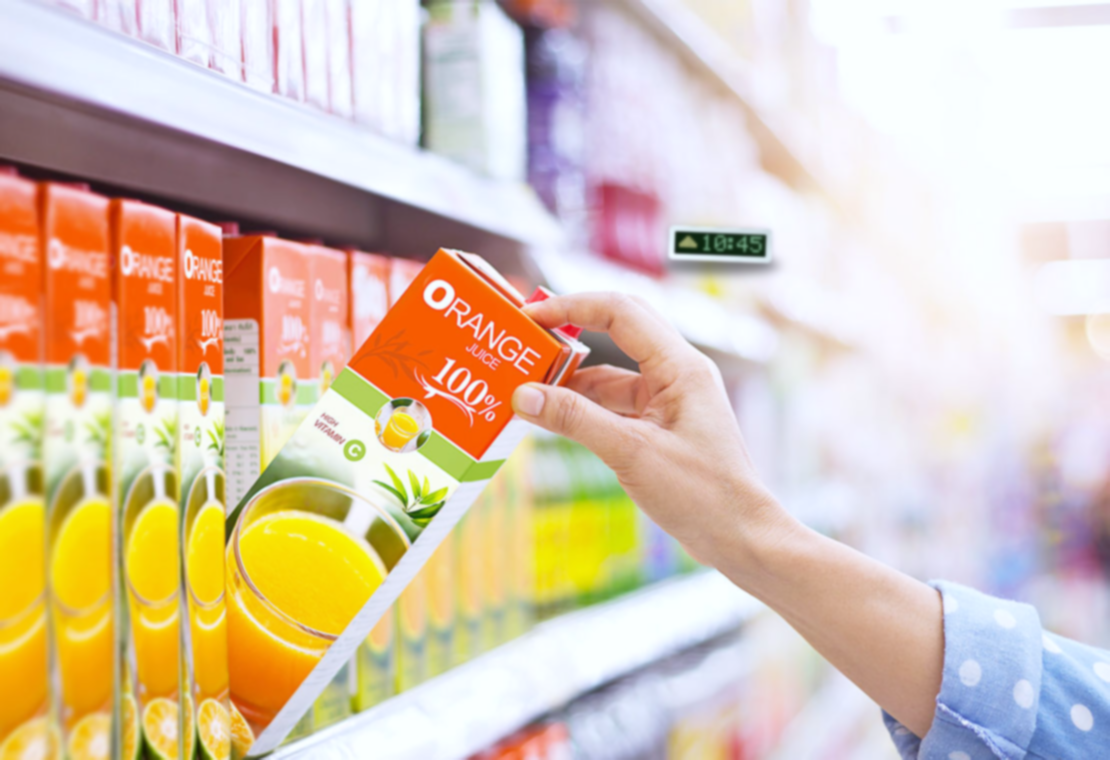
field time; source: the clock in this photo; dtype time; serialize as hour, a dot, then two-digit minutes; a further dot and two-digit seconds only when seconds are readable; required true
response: 10.45
